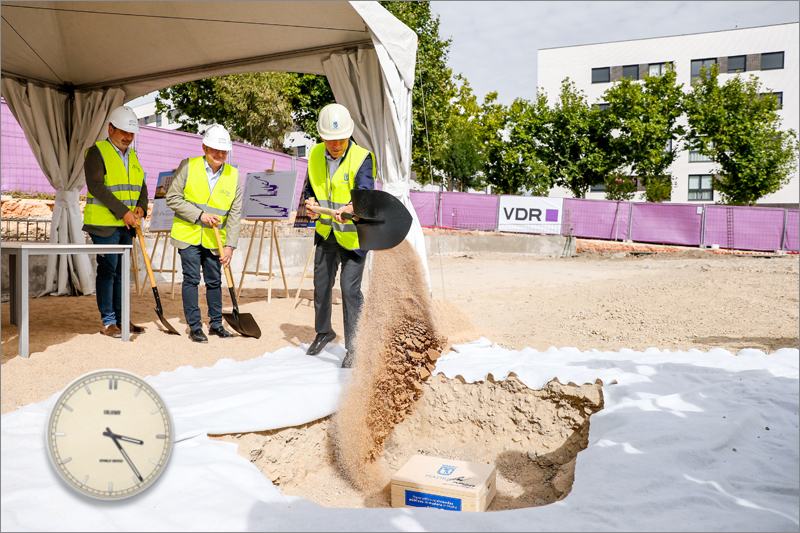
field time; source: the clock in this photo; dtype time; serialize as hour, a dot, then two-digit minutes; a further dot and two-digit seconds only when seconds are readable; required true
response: 3.24
